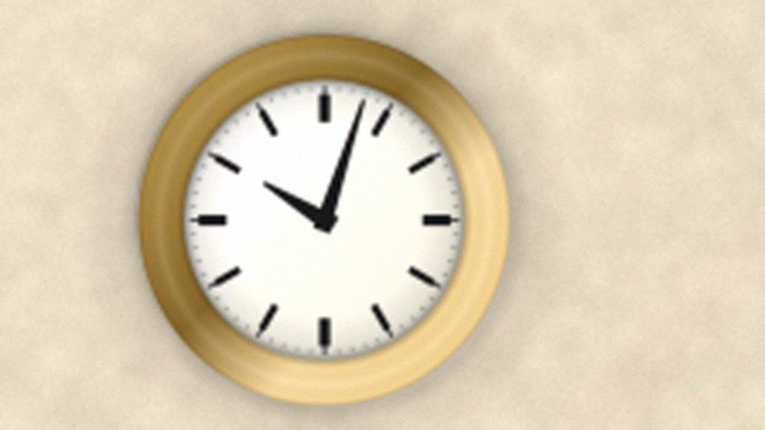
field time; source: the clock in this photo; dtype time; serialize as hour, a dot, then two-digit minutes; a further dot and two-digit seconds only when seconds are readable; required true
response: 10.03
